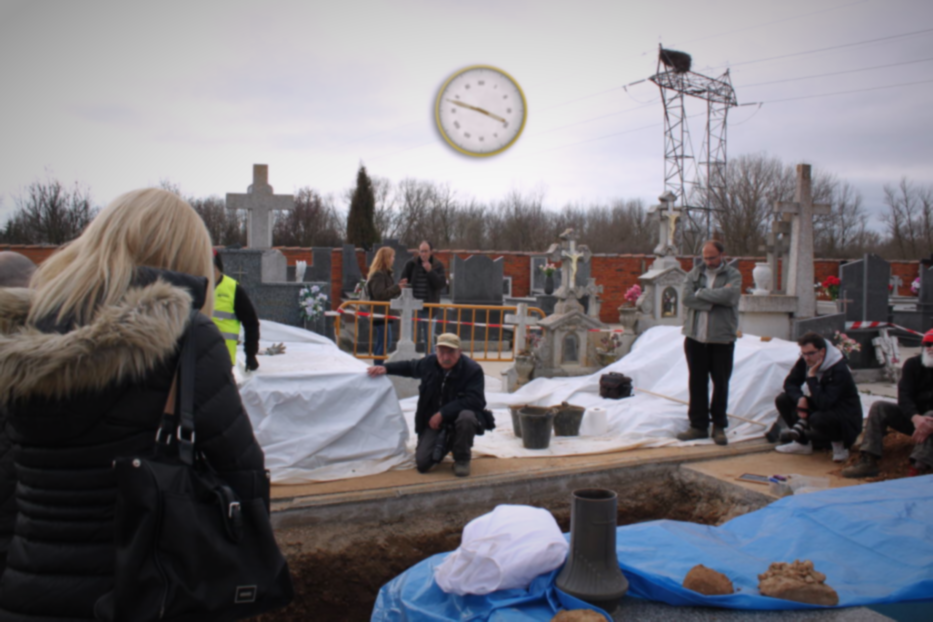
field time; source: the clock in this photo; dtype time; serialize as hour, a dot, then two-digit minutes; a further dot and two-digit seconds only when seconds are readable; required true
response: 3.48
